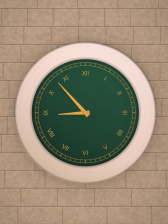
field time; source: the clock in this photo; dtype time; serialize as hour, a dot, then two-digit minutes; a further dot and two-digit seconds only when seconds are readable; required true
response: 8.53
